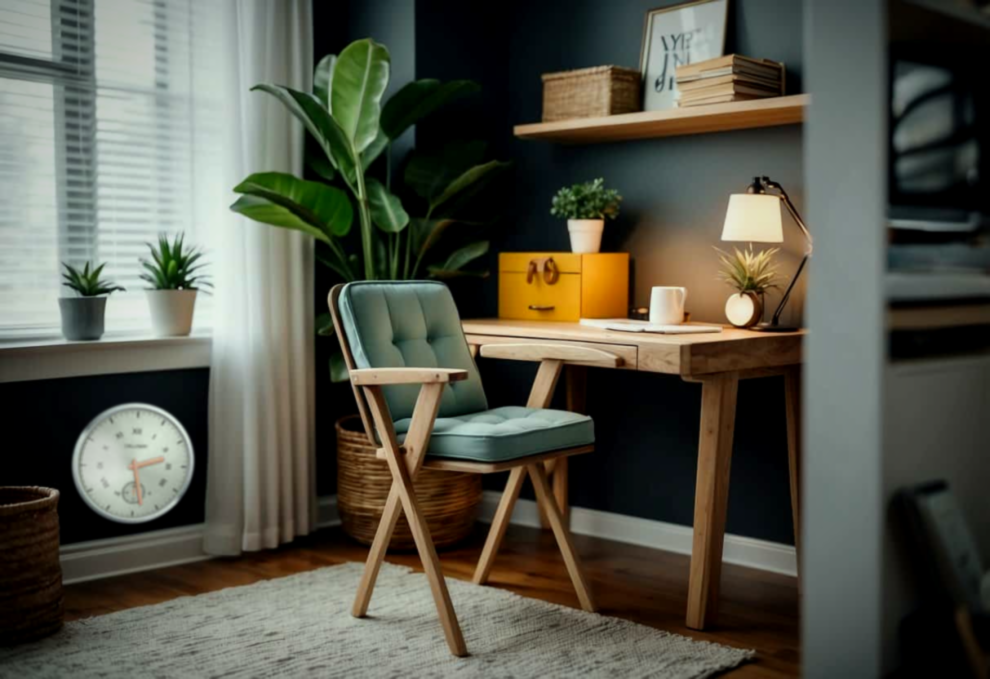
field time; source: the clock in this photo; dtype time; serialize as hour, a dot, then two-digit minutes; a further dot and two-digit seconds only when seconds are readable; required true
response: 2.28
